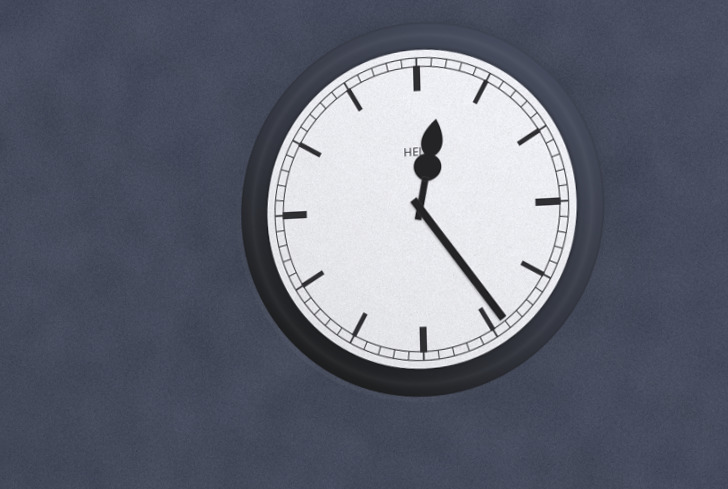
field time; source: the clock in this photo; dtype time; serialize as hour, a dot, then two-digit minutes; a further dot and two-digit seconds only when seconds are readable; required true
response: 12.24
